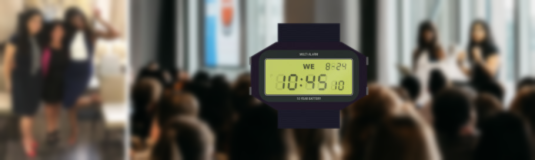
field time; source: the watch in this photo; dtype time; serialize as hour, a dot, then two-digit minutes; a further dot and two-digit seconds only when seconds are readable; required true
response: 10.45.10
